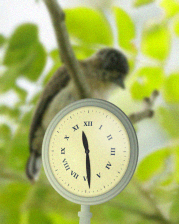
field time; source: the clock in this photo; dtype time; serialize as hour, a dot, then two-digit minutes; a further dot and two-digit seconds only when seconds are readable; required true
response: 11.29
